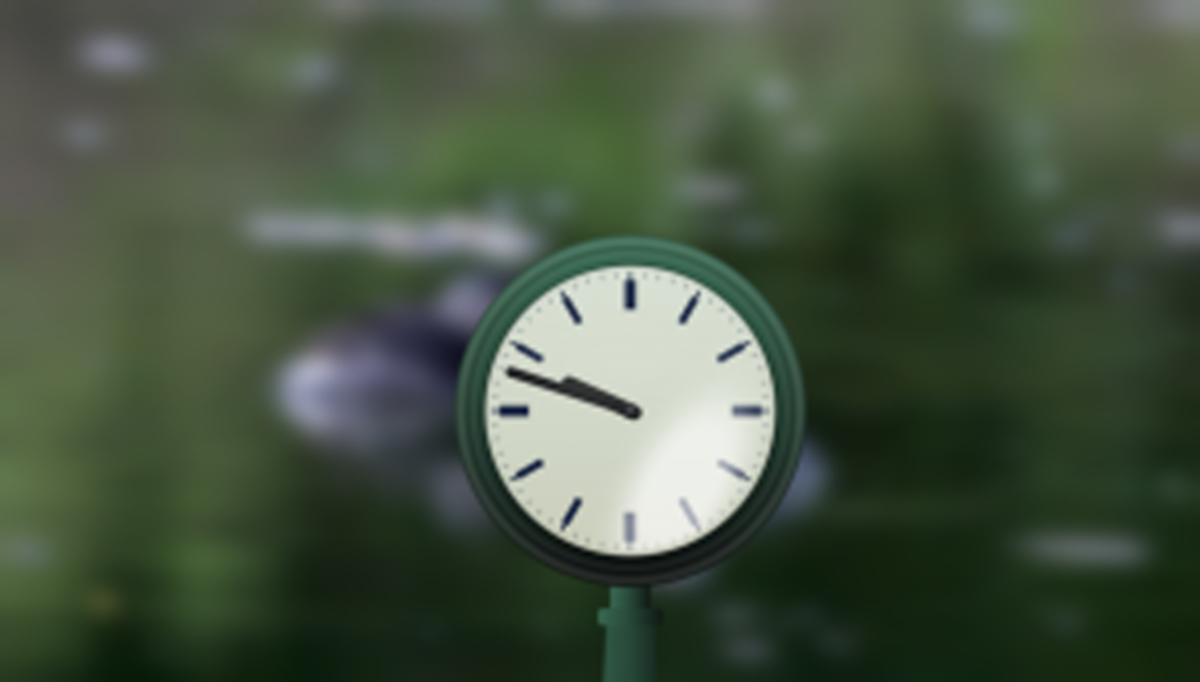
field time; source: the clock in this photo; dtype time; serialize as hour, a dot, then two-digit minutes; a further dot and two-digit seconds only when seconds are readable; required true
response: 9.48
